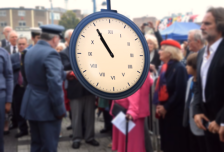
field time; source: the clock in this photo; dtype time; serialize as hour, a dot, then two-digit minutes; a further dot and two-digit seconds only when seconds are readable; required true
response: 10.55
